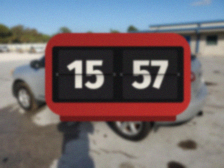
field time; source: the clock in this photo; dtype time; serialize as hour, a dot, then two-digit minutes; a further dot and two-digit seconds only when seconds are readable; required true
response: 15.57
